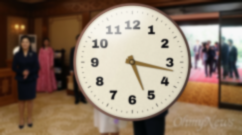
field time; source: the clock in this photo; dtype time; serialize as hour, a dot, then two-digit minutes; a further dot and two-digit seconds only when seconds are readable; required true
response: 5.17
